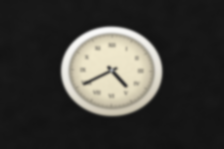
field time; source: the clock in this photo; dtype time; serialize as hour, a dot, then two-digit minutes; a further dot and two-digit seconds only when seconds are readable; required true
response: 4.40
